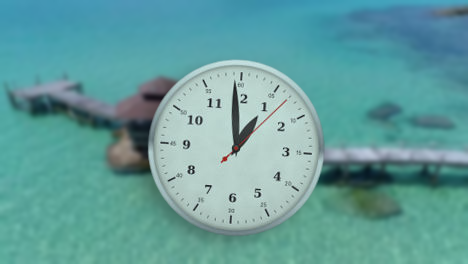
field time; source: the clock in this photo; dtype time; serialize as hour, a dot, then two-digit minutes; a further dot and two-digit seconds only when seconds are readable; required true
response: 12.59.07
